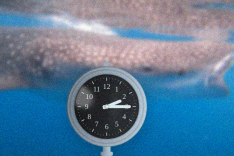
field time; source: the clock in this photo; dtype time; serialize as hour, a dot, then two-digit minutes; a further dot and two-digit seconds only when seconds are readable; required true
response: 2.15
